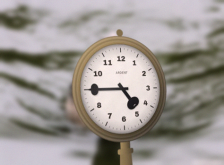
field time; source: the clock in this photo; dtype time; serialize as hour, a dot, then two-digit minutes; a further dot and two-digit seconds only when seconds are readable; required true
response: 4.45
